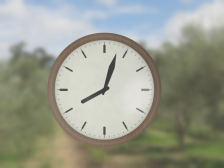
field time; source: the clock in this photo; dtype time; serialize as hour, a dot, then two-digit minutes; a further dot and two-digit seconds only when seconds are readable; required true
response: 8.03
